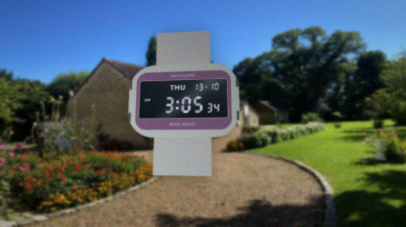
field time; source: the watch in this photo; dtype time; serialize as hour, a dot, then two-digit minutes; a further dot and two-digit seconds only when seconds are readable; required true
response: 3.05.34
